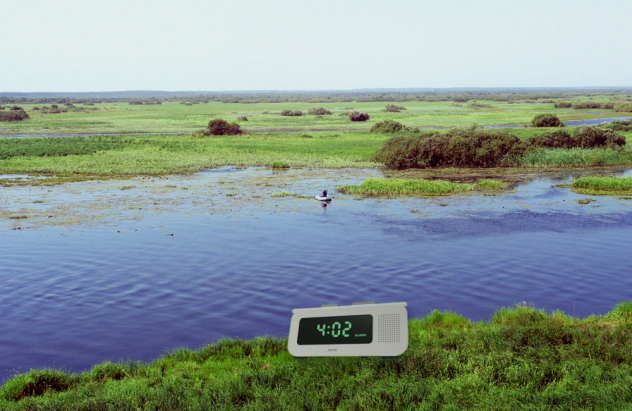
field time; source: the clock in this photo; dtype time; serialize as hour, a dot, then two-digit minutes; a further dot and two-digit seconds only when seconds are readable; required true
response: 4.02
